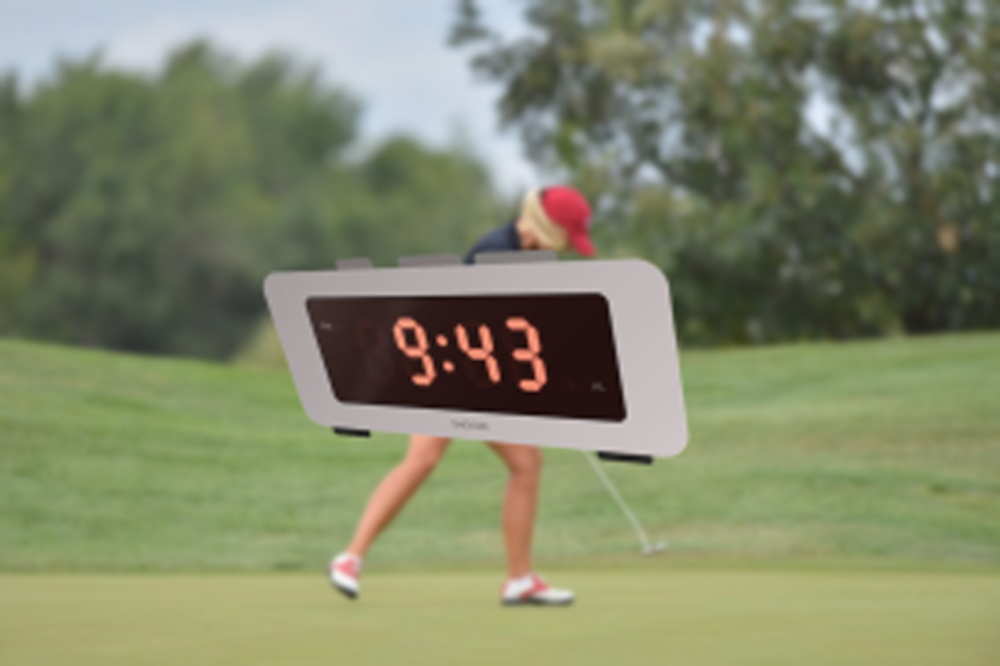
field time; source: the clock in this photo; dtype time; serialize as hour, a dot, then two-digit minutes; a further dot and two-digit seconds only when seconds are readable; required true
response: 9.43
